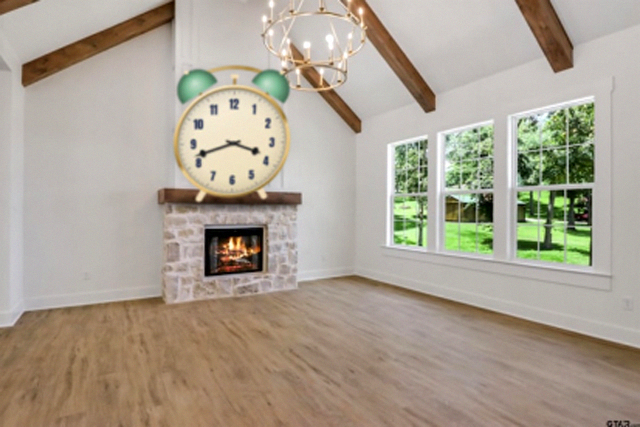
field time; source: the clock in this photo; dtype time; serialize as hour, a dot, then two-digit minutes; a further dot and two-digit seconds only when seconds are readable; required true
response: 3.42
